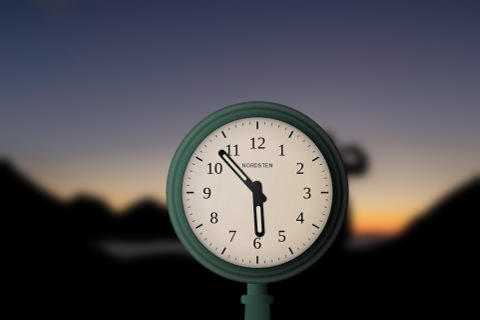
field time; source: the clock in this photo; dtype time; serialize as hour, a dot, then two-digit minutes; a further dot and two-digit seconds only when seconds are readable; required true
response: 5.53
